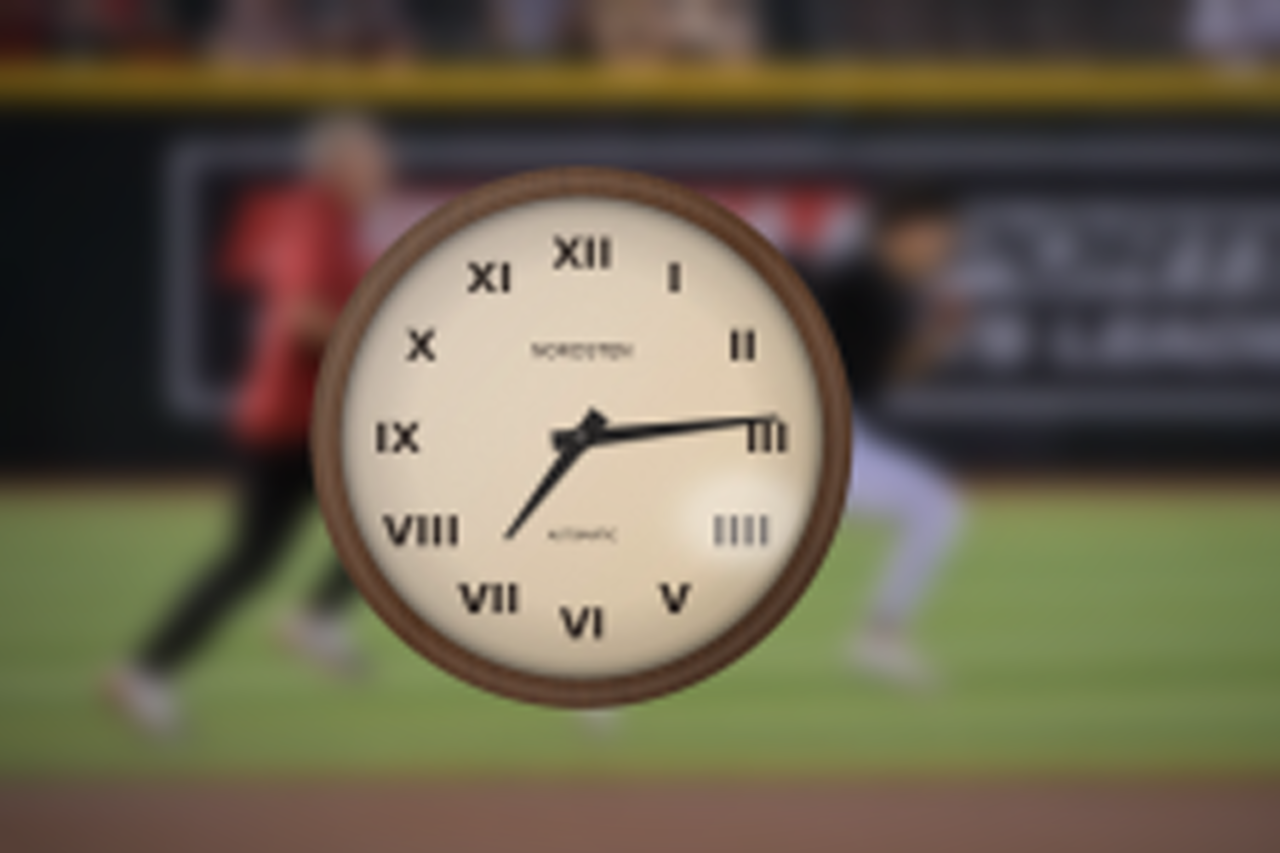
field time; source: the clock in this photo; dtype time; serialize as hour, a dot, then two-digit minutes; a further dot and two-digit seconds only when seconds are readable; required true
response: 7.14
